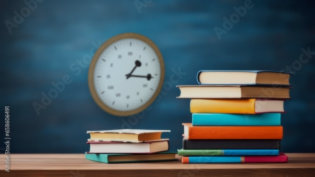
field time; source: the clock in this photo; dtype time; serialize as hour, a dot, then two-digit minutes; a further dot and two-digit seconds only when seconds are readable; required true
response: 1.16
